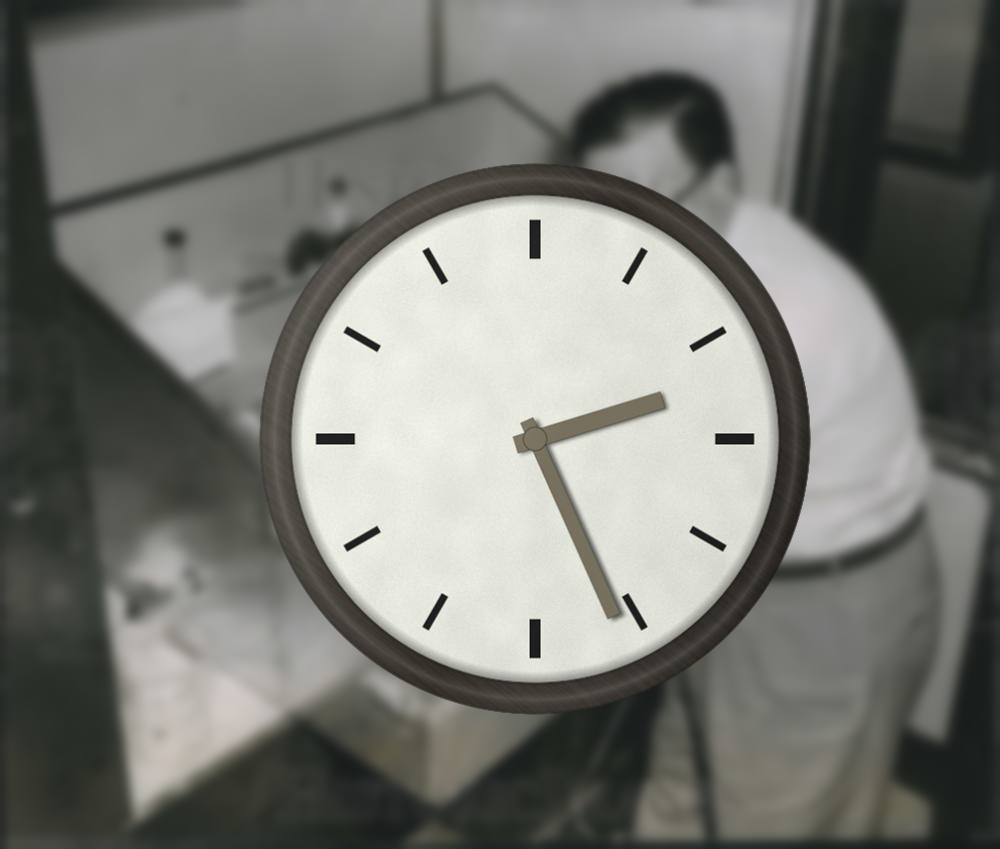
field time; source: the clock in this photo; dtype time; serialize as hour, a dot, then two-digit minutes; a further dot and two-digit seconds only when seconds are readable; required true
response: 2.26
